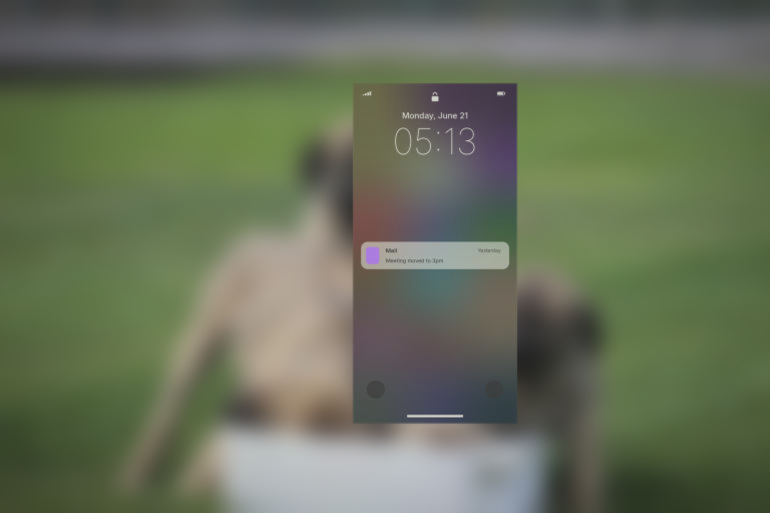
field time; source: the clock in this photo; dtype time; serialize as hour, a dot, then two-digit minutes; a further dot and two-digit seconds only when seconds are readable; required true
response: 5.13
